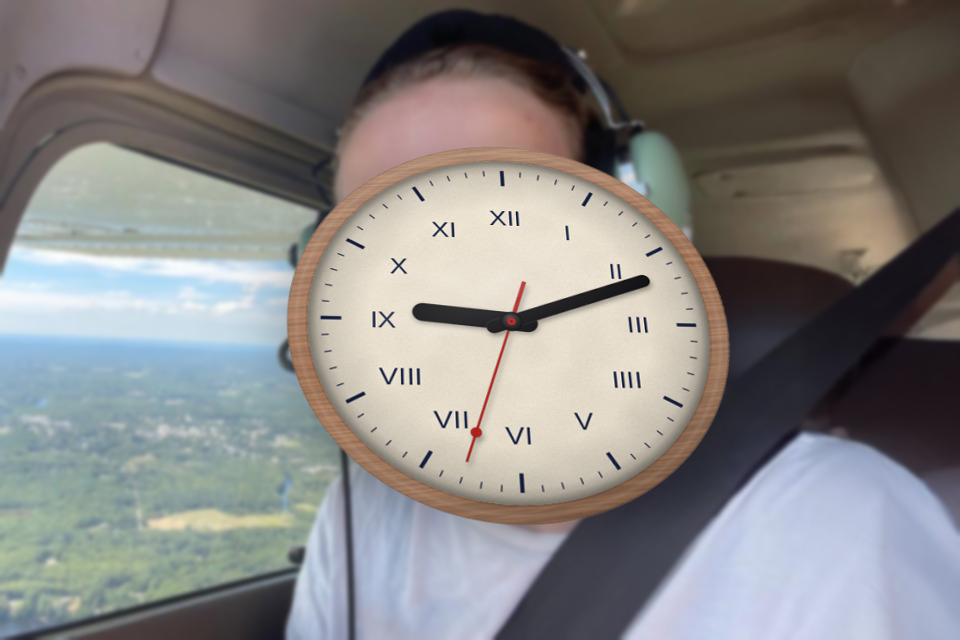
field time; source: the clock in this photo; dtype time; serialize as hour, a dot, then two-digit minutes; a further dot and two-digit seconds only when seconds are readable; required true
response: 9.11.33
